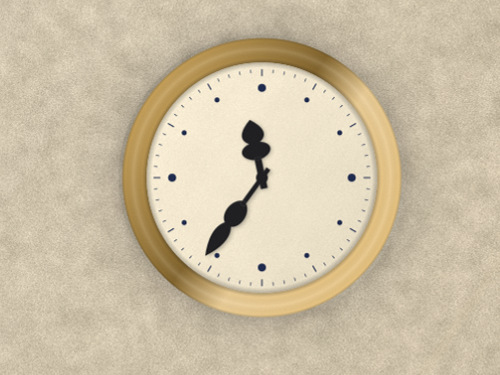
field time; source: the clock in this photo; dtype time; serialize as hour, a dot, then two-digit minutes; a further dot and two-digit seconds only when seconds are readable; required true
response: 11.36
